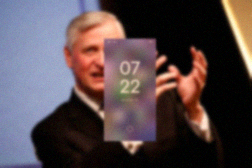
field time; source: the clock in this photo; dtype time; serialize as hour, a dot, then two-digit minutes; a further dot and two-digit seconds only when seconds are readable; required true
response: 7.22
